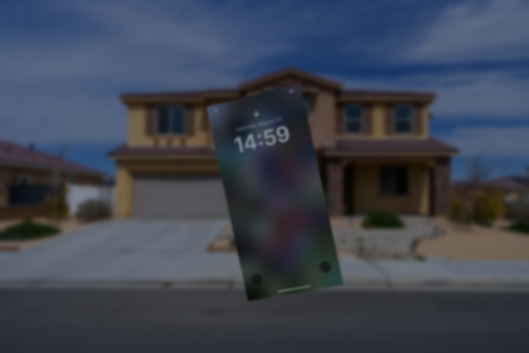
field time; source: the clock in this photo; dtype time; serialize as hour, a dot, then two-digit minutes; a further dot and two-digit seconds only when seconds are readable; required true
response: 14.59
